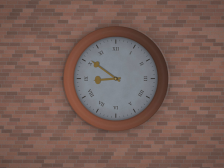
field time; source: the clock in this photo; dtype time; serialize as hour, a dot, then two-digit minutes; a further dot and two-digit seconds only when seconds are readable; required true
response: 8.51
